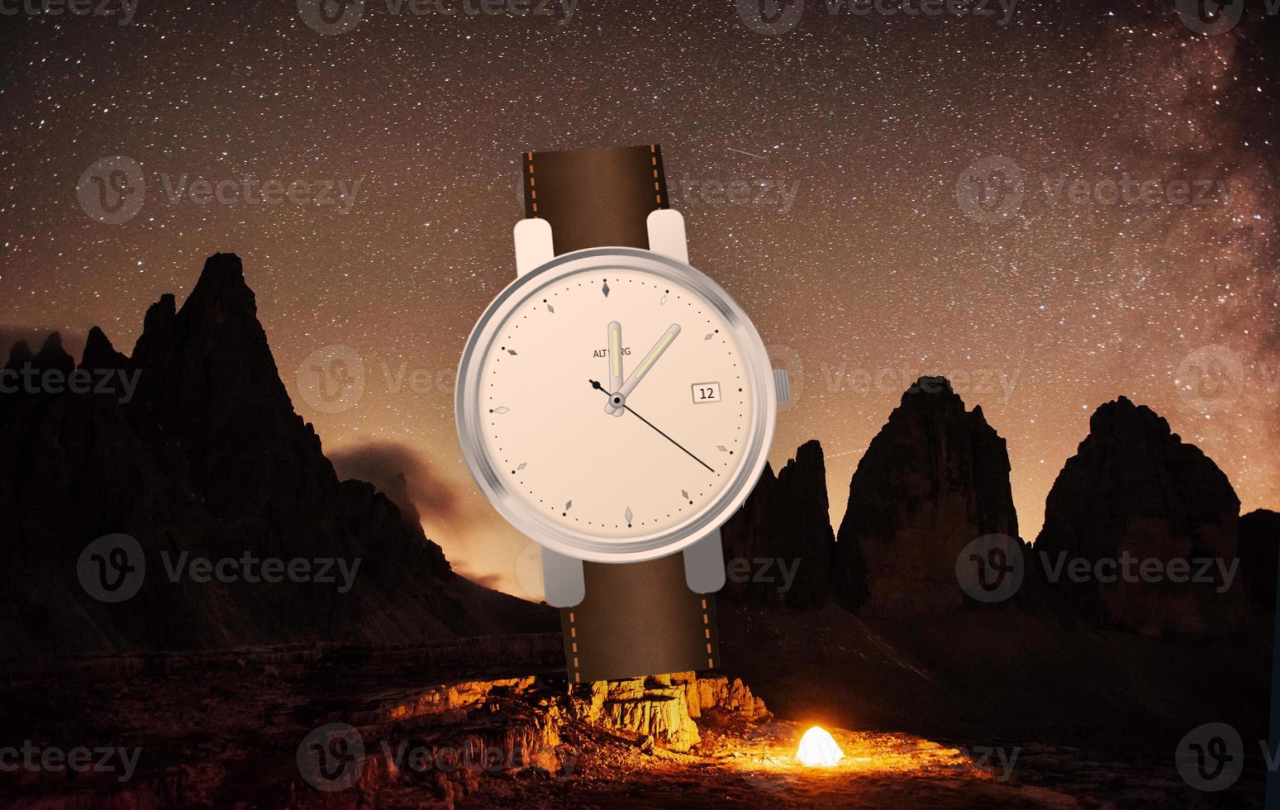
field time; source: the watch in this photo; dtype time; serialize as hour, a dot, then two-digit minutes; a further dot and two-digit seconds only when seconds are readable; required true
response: 12.07.22
